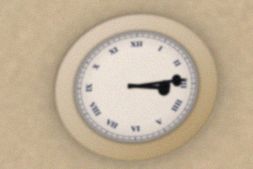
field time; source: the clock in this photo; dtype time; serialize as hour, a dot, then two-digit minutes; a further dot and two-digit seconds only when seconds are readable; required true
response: 3.14
